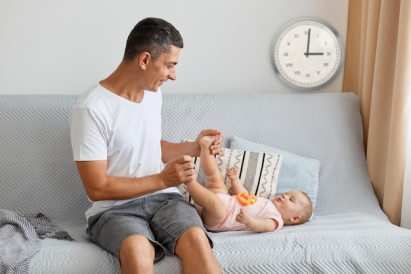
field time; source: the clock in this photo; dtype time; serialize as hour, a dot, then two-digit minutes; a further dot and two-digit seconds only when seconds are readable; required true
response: 3.01
